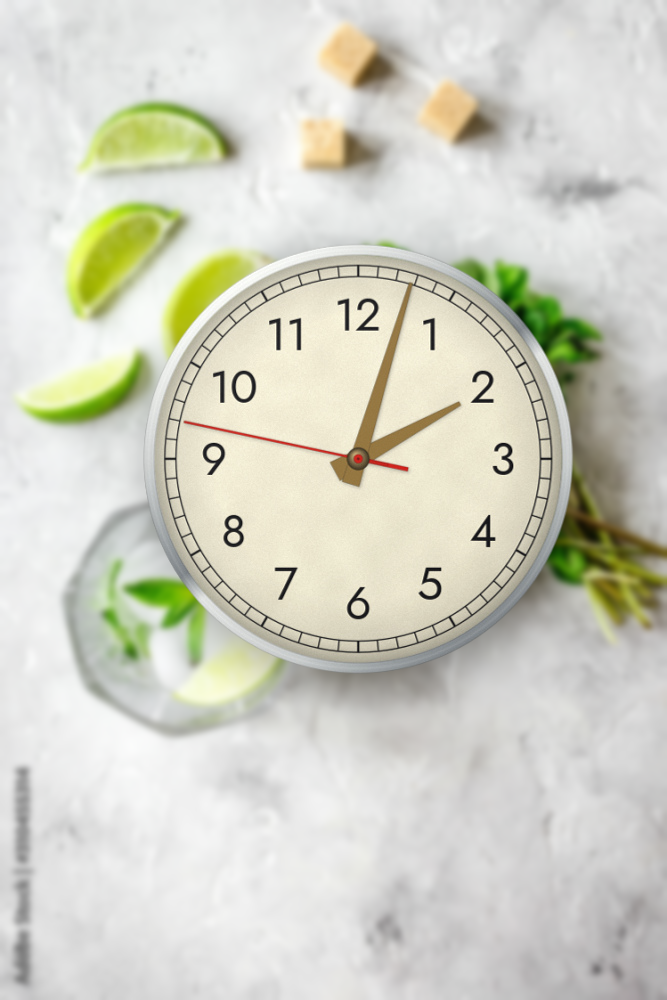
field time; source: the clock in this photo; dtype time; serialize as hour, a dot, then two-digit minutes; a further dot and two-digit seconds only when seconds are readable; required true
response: 2.02.47
